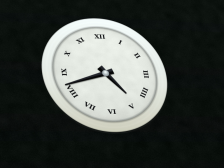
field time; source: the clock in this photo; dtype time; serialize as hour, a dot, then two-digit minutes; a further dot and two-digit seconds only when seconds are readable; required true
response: 4.42
